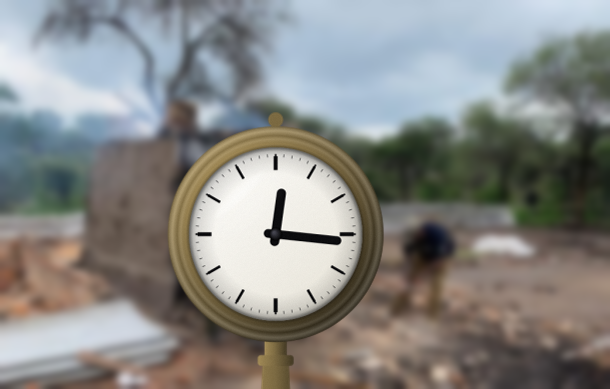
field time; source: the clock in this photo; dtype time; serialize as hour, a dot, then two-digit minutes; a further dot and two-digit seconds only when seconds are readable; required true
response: 12.16
